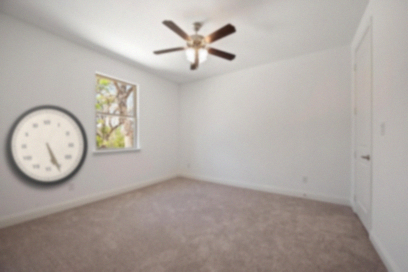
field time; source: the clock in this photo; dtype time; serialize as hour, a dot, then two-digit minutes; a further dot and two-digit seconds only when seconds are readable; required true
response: 5.26
